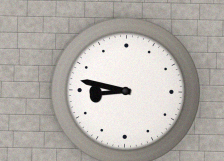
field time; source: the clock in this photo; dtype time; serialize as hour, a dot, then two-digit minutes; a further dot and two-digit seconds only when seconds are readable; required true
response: 8.47
